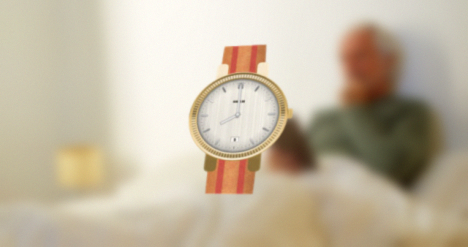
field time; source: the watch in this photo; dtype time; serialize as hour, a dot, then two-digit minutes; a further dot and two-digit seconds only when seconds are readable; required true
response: 8.00
